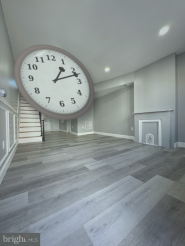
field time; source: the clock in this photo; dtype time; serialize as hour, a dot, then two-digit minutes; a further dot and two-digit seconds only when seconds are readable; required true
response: 1.12
